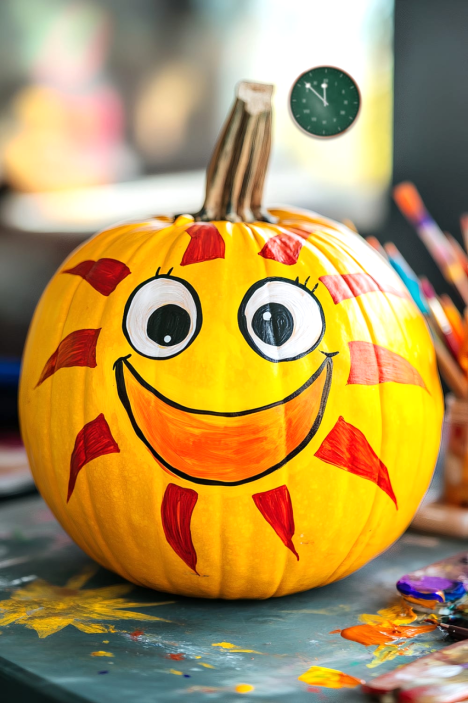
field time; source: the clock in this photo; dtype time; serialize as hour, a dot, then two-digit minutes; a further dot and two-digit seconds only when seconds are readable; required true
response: 11.52
